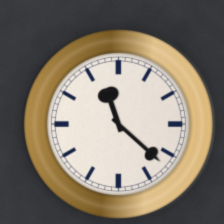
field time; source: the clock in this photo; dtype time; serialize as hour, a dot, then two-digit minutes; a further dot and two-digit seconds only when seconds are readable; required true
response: 11.22
